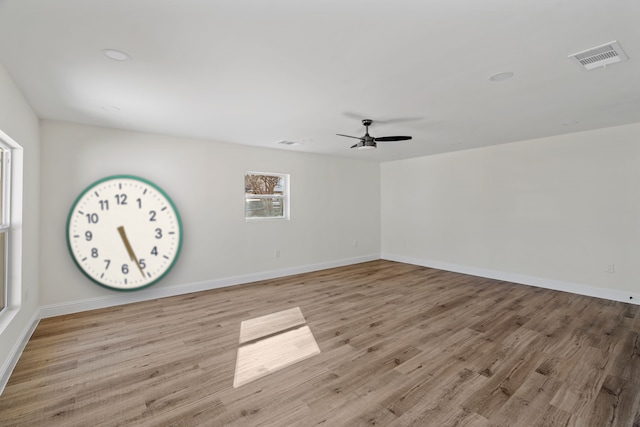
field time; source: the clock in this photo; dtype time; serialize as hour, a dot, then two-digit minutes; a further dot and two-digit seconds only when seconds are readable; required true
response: 5.26
